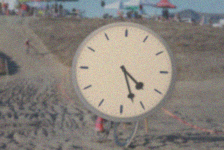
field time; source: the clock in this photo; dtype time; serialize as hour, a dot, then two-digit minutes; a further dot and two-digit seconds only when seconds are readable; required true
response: 4.27
